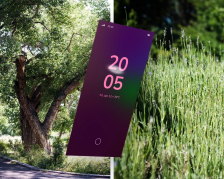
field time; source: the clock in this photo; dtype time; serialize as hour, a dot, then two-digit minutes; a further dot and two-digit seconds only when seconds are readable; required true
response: 20.05
